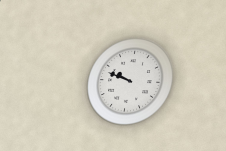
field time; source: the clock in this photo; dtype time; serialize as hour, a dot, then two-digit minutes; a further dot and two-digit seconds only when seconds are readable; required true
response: 9.48
